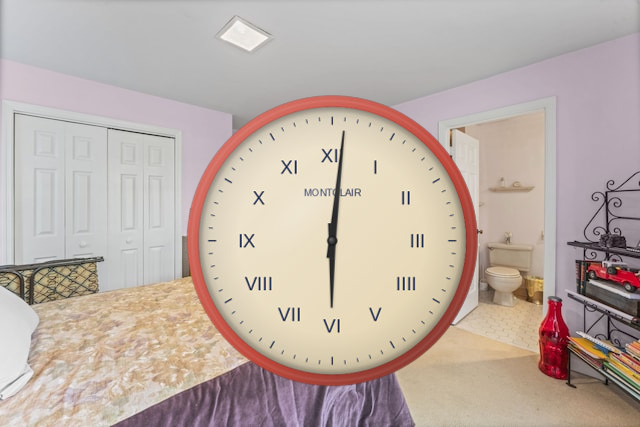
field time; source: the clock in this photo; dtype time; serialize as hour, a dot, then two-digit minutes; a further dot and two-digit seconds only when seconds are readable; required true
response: 6.01
